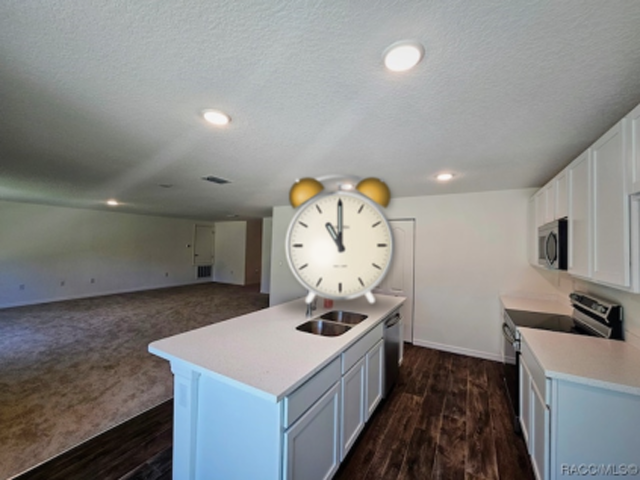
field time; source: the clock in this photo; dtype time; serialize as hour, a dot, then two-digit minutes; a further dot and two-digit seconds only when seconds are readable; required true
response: 11.00
